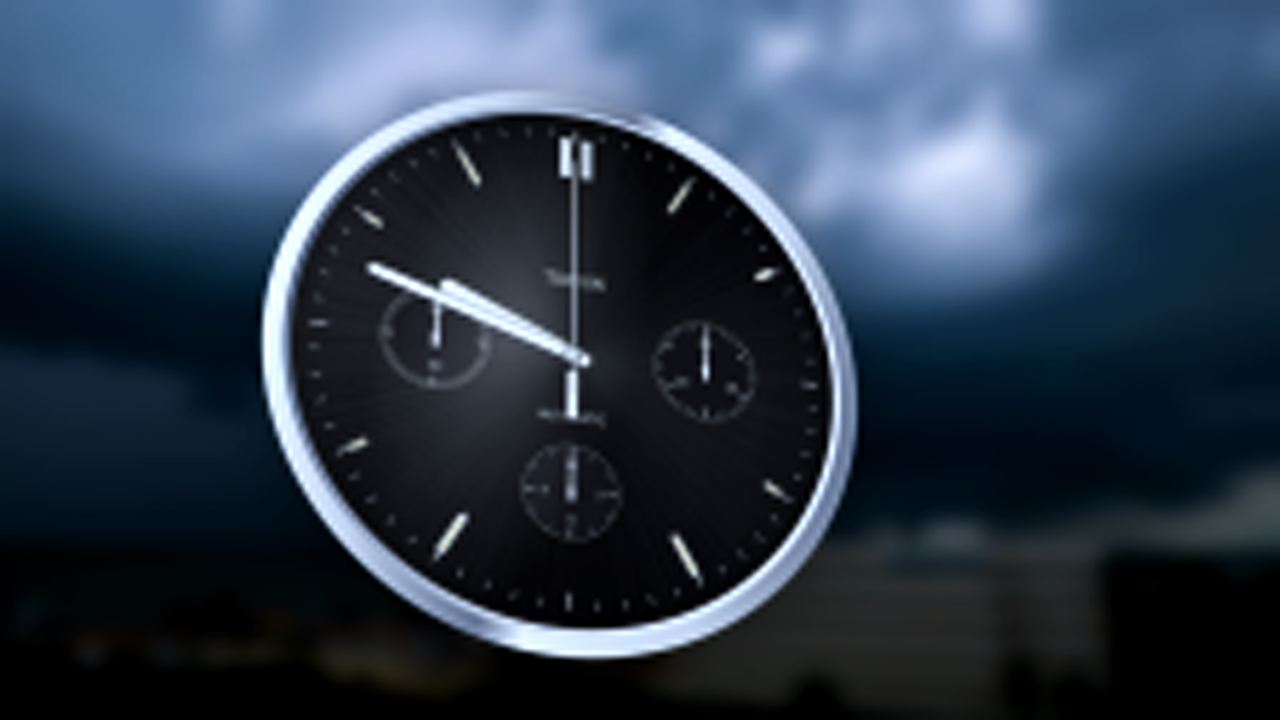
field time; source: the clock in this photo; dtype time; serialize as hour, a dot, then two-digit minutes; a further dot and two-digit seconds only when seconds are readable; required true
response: 9.48
